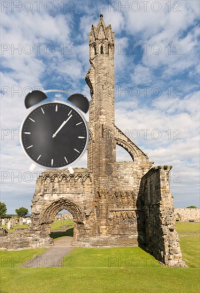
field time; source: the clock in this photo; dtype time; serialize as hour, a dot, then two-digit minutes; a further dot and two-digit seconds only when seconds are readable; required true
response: 1.06
